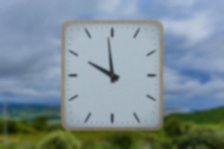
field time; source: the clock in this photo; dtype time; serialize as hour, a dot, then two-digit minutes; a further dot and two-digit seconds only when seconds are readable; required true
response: 9.59
